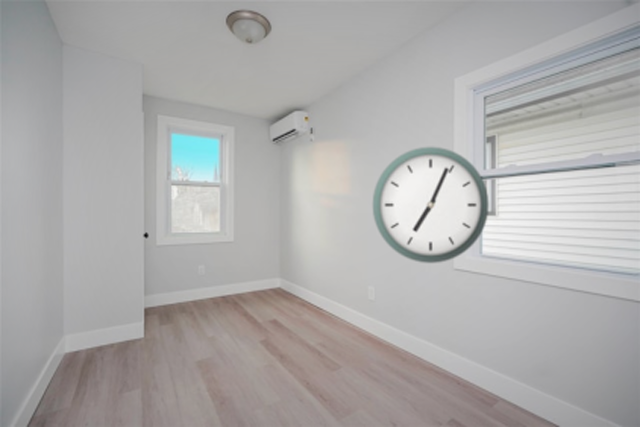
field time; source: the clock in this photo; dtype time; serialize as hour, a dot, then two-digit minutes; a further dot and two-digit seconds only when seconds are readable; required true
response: 7.04
